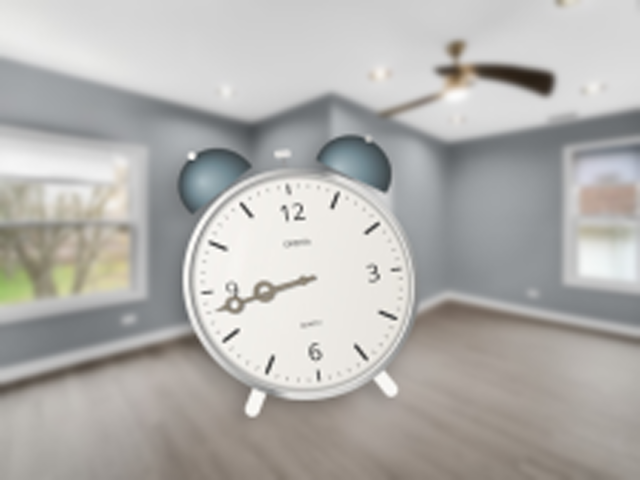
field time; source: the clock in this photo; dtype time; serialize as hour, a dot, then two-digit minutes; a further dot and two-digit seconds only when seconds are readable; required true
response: 8.43
